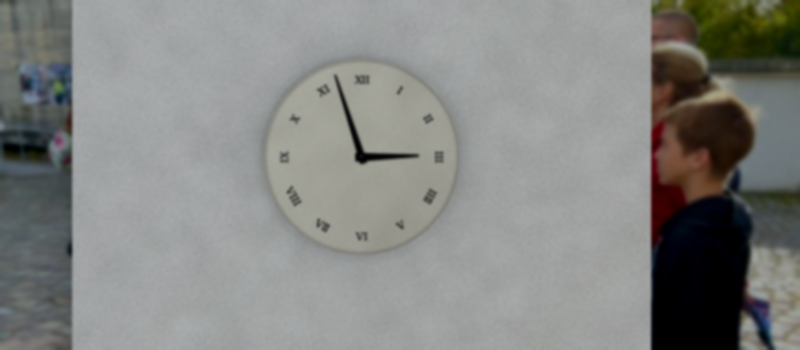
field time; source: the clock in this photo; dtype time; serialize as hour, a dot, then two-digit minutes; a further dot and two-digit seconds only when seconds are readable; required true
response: 2.57
